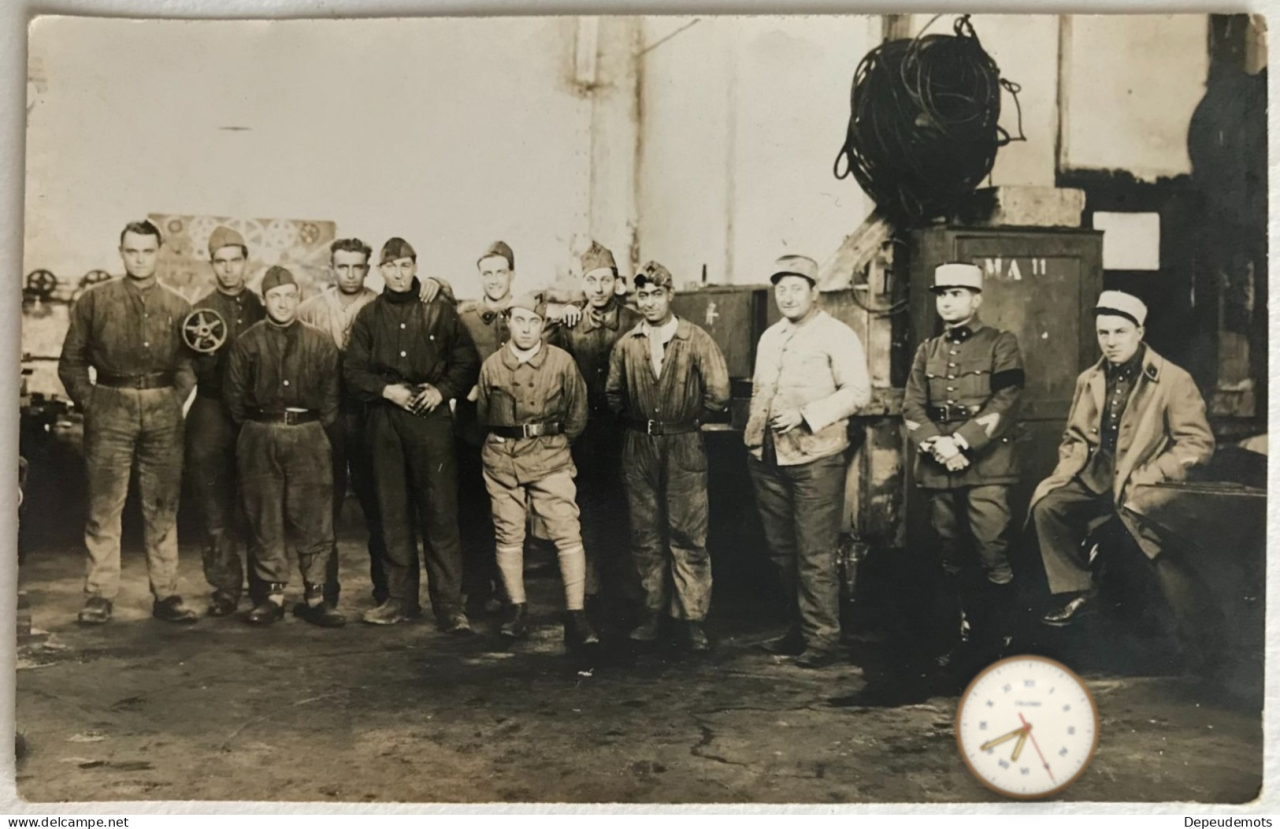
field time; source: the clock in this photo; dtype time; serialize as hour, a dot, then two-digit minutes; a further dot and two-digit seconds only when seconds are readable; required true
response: 6.40.25
